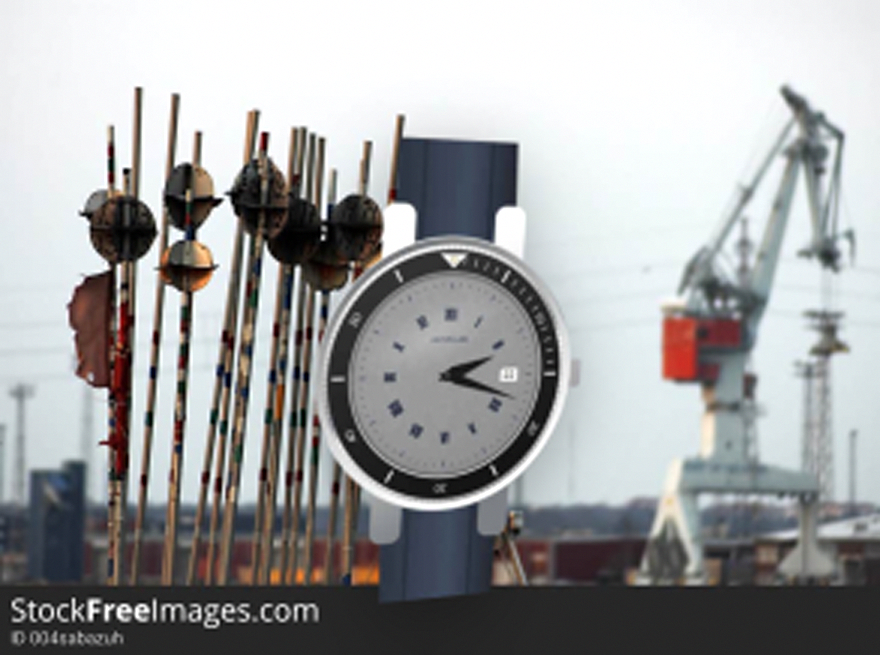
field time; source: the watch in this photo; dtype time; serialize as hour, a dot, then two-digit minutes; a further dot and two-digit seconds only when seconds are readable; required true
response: 2.18
